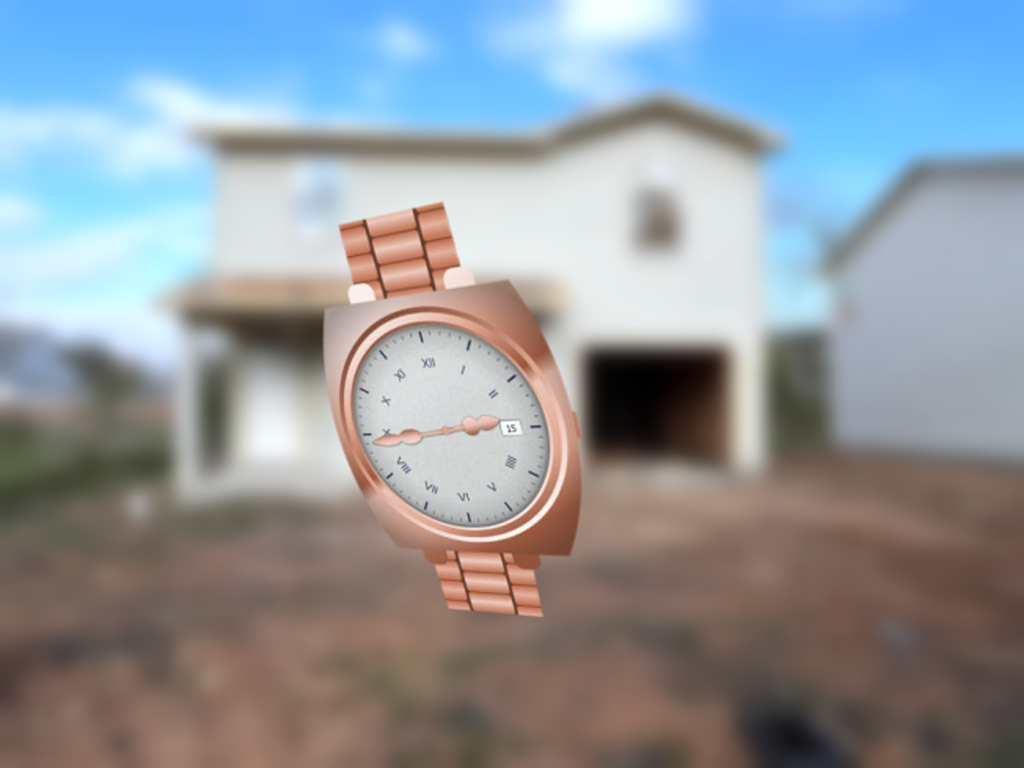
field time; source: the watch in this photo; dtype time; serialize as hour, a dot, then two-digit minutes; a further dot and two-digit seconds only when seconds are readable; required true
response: 2.44
